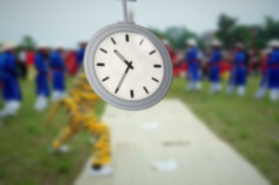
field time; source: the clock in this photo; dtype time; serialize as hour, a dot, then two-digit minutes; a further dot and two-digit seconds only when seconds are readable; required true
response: 10.35
